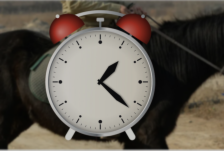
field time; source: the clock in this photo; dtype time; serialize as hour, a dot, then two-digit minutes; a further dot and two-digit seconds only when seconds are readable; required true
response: 1.22
